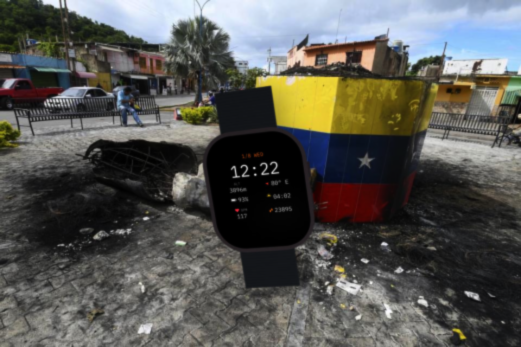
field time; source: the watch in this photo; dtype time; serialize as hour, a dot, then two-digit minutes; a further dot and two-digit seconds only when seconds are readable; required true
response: 12.22
